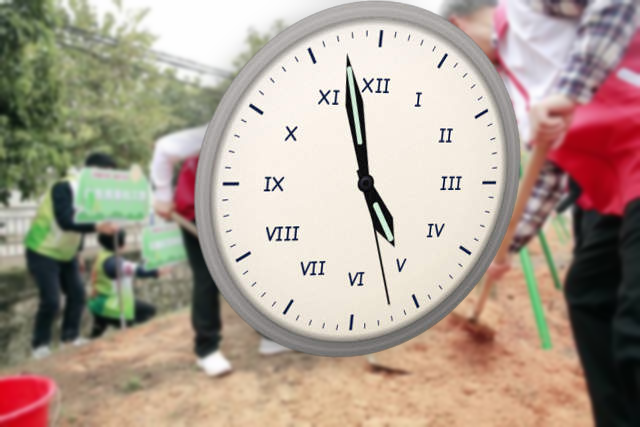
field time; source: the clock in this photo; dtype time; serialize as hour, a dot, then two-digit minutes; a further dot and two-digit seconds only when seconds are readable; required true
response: 4.57.27
